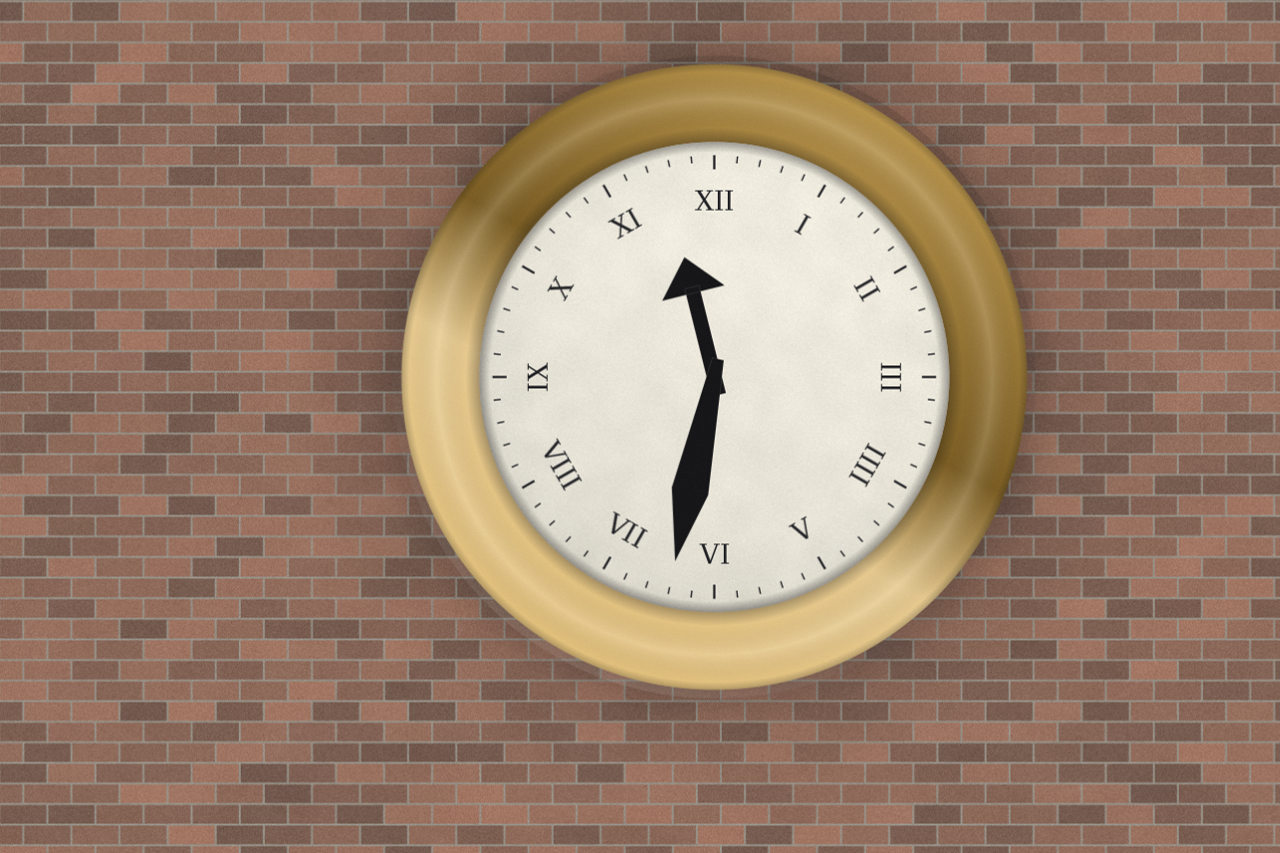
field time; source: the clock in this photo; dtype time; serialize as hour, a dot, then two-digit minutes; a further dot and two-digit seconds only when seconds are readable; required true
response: 11.32
